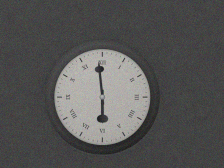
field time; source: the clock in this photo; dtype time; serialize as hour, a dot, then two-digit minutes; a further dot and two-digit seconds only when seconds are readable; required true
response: 5.59
